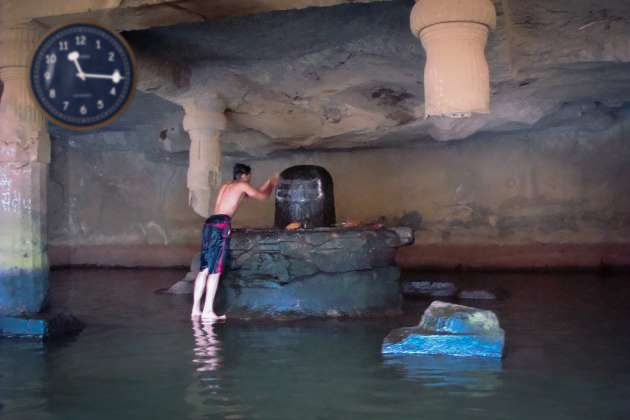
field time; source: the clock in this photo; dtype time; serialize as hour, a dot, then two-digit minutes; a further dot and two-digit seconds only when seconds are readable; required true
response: 11.16
